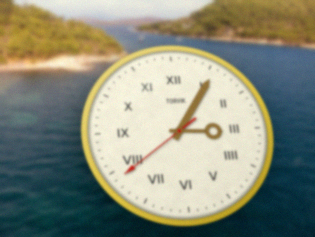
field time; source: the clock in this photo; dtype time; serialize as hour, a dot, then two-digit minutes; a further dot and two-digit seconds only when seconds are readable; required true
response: 3.05.39
